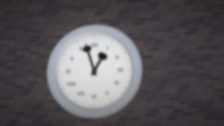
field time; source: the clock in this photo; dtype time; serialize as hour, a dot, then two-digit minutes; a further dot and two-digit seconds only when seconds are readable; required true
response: 12.57
